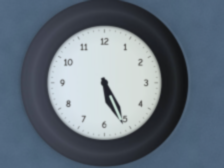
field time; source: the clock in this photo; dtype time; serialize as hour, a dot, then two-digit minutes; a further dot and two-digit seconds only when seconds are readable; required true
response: 5.26
